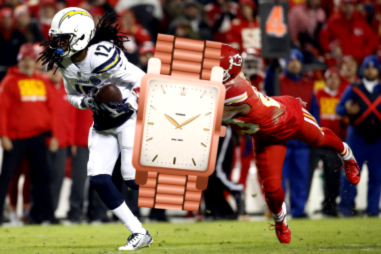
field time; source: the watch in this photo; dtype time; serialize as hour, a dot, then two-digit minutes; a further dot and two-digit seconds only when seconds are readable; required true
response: 10.09
